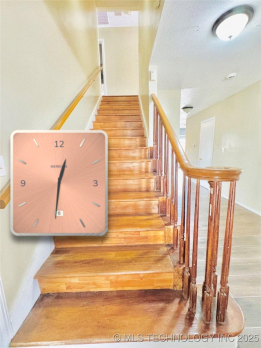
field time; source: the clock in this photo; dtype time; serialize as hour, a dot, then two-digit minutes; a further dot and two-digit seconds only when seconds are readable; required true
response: 12.31
